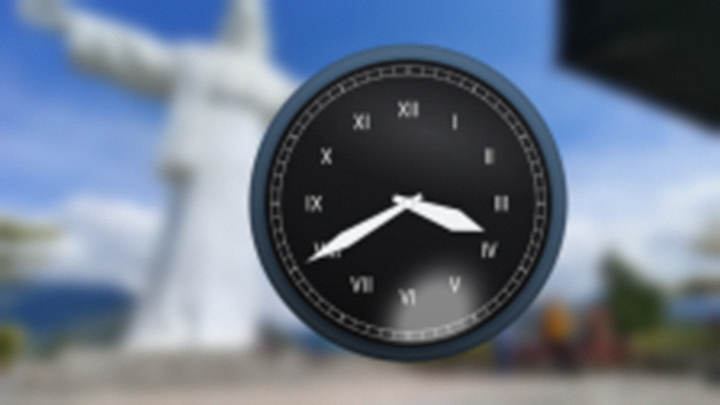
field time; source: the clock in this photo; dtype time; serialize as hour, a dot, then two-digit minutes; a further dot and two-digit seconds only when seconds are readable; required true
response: 3.40
